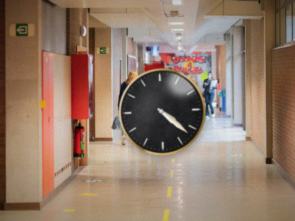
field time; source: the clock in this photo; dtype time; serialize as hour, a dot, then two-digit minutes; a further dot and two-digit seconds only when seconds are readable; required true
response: 4.22
